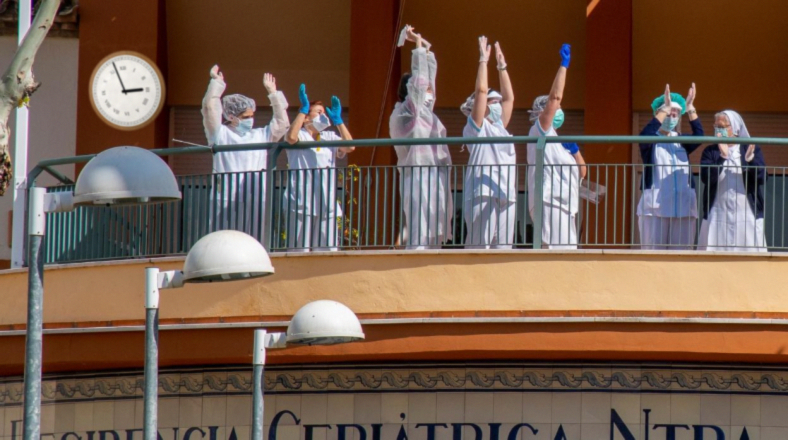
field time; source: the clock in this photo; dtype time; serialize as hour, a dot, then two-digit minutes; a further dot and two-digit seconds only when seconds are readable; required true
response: 2.57
